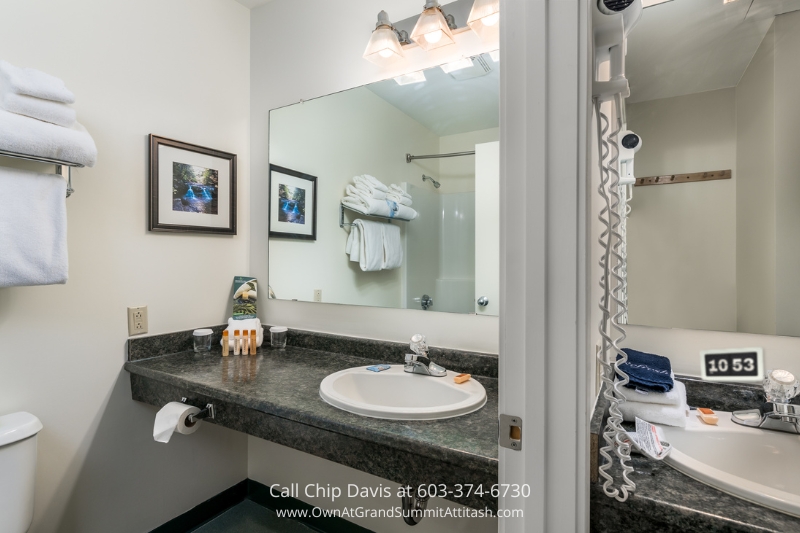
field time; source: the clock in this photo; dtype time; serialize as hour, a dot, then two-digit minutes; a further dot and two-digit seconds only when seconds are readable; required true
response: 10.53
